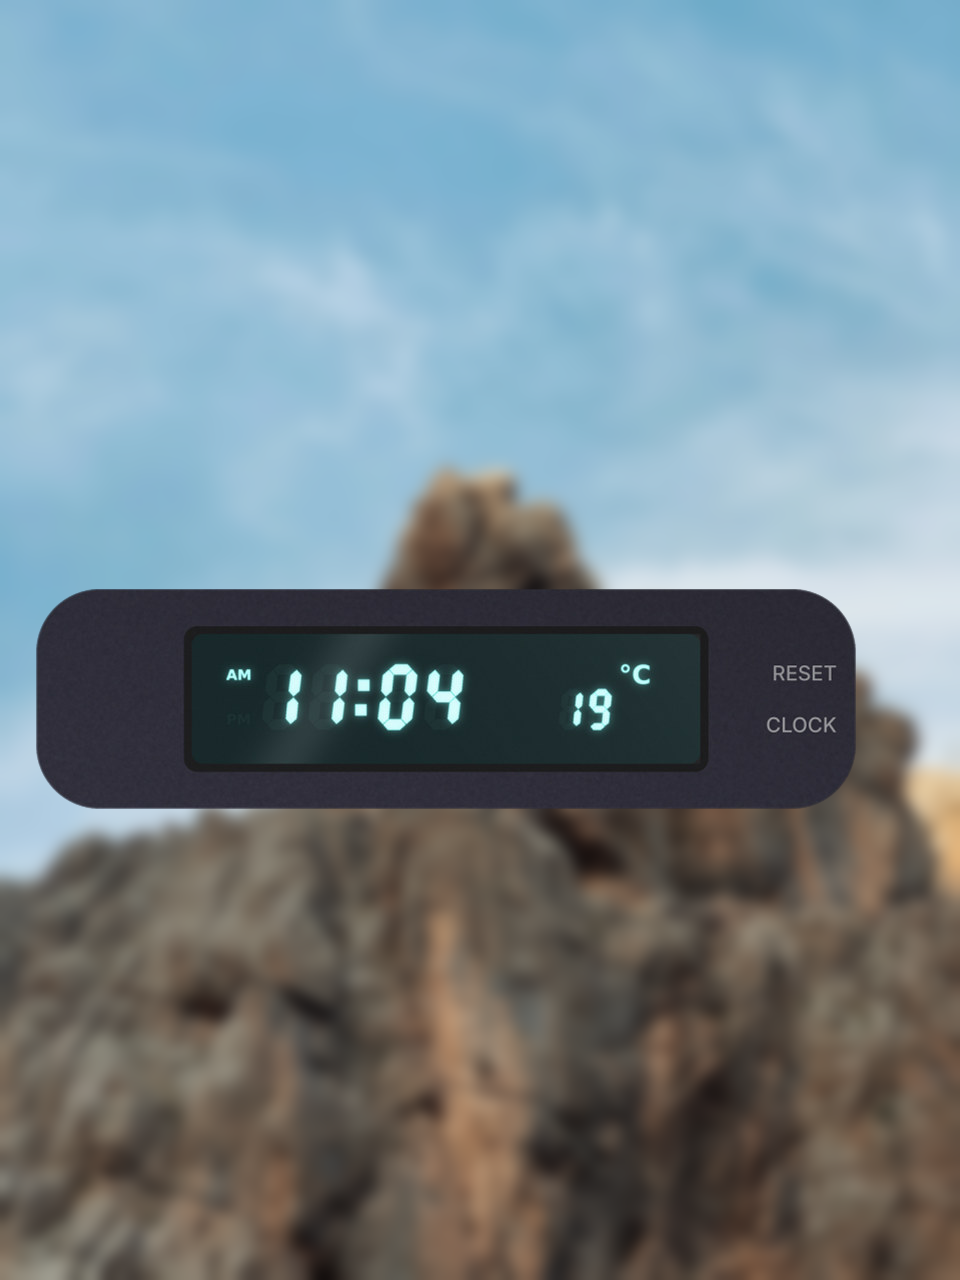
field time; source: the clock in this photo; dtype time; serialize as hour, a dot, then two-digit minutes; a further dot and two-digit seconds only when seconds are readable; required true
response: 11.04
